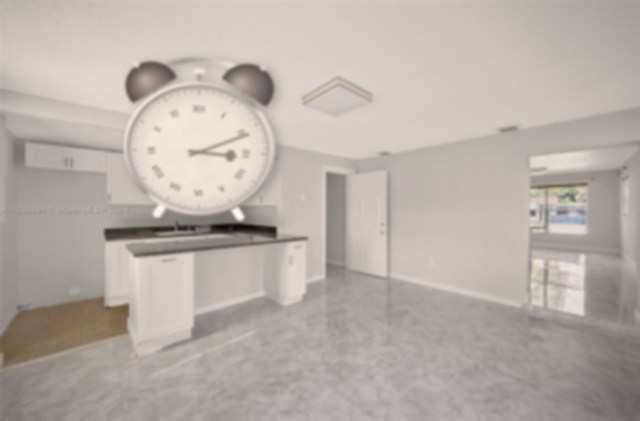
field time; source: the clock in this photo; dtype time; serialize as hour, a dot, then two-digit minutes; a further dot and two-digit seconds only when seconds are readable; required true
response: 3.11
